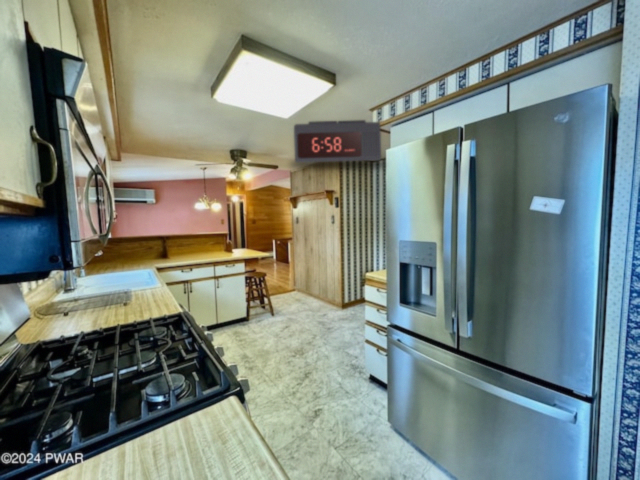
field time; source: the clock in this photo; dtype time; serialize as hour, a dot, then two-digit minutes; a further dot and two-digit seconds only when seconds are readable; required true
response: 6.58
